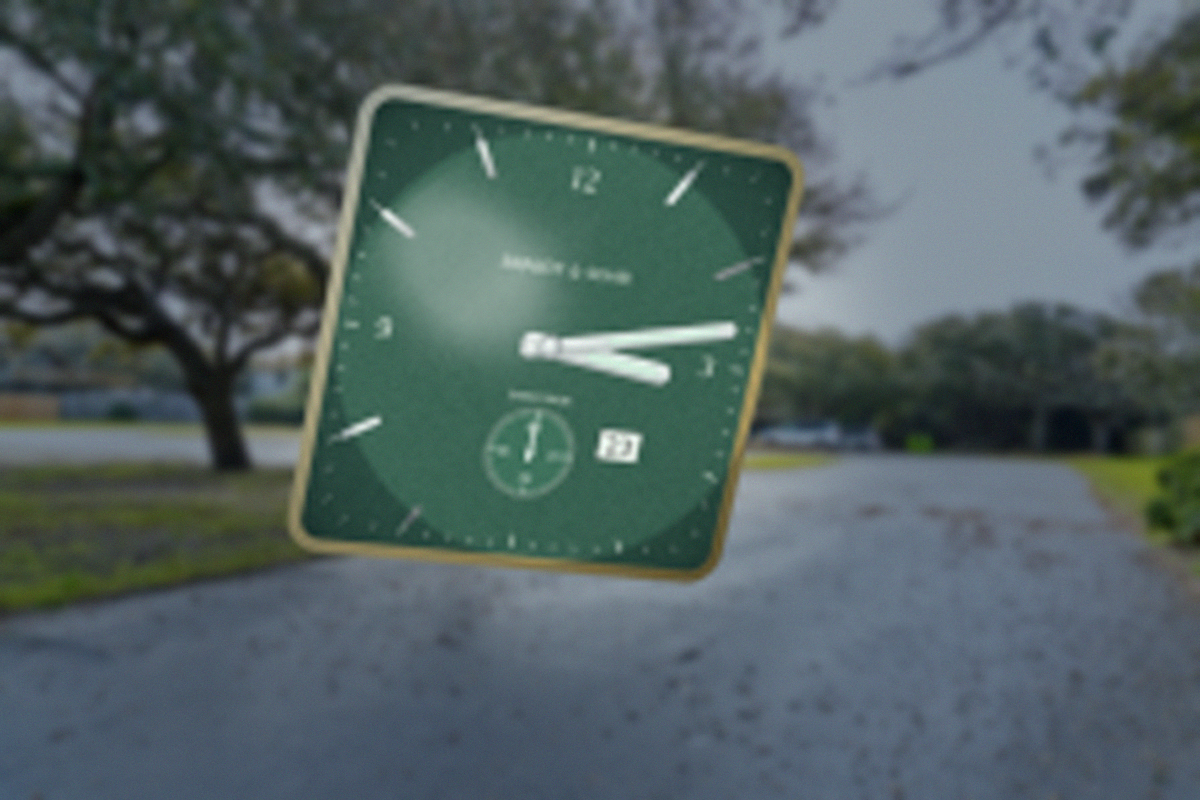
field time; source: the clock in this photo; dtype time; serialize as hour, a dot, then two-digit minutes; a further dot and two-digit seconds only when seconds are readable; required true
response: 3.13
